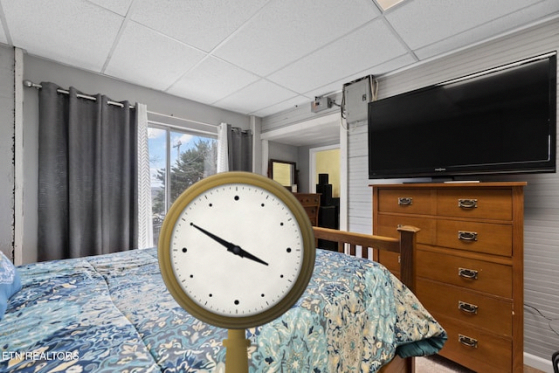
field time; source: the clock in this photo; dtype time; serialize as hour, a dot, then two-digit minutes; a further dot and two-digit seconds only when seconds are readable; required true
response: 3.50
